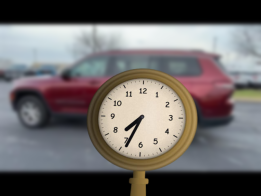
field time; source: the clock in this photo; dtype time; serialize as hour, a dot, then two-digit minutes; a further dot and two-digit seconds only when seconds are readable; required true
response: 7.34
